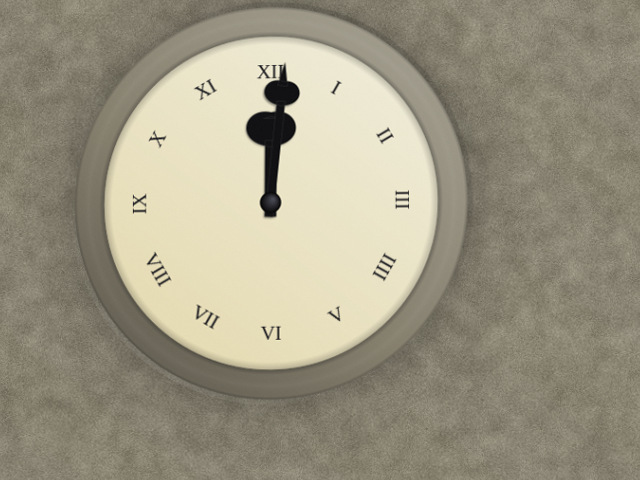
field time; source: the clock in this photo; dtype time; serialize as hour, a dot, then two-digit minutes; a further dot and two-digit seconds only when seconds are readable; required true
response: 12.01
